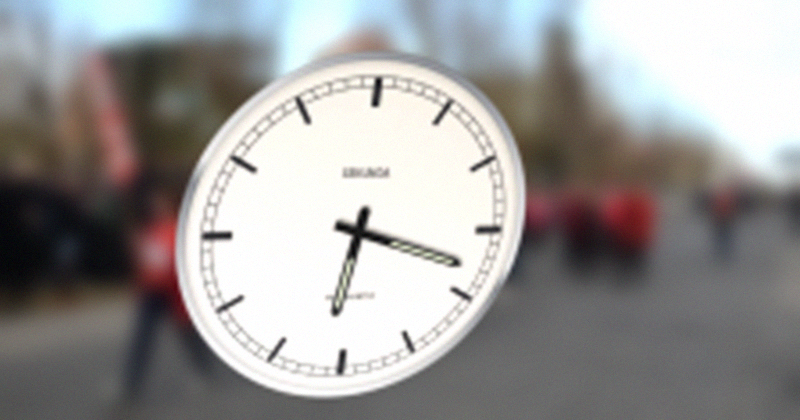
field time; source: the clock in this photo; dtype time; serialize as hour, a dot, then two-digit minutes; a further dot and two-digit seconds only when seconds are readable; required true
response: 6.18
